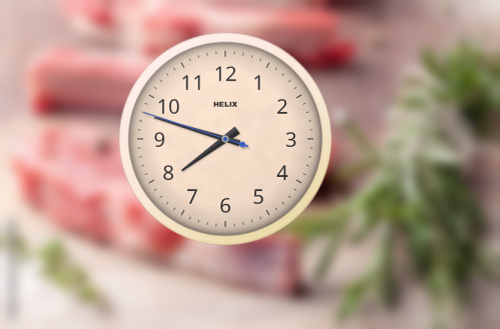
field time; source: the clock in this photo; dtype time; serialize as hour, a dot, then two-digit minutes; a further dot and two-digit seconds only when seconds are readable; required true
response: 7.47.48
